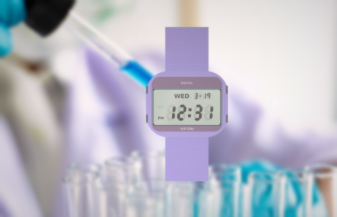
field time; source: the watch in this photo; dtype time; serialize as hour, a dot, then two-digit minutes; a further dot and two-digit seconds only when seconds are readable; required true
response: 12.31
